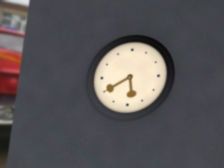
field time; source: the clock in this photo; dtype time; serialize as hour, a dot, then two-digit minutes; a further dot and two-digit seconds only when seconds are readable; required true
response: 5.40
